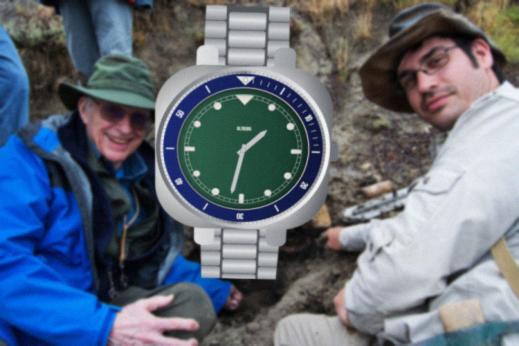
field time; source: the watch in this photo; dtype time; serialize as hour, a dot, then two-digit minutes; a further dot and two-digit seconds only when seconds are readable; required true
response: 1.32
